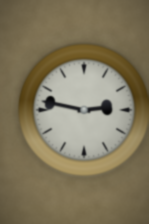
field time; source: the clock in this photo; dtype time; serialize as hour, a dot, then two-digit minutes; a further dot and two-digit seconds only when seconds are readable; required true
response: 2.47
